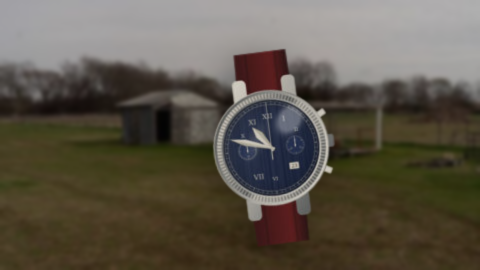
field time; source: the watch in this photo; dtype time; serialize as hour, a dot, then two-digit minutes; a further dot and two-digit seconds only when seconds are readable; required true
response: 10.48
